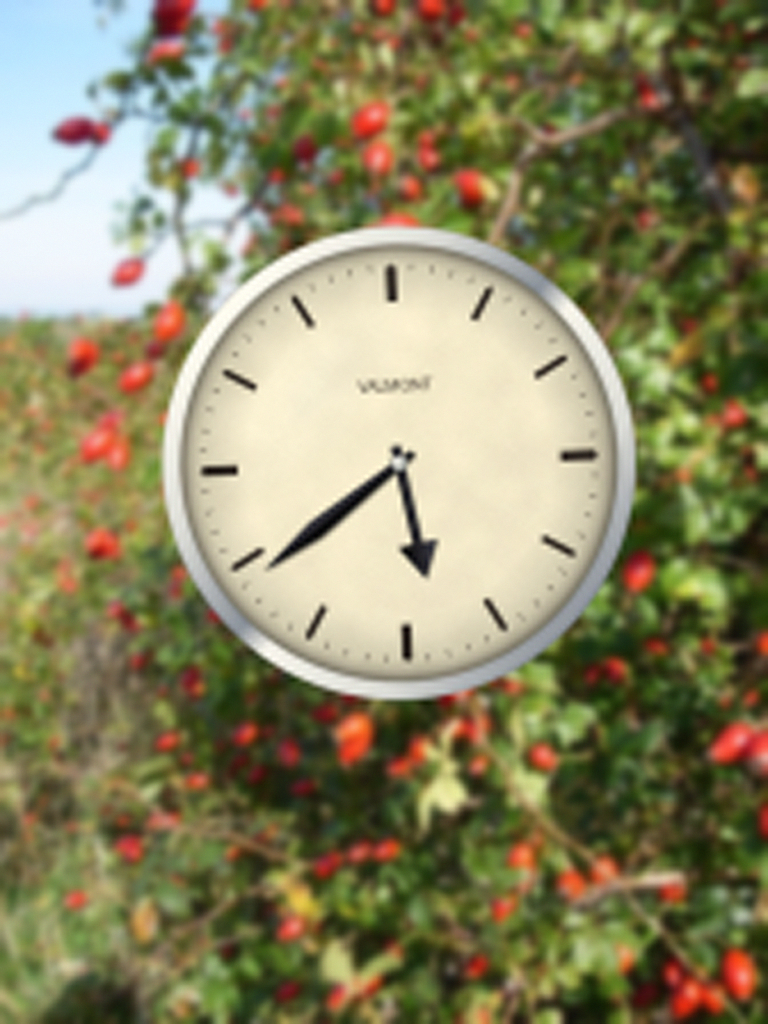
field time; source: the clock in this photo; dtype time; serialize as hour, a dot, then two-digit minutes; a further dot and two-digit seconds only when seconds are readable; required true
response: 5.39
